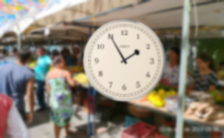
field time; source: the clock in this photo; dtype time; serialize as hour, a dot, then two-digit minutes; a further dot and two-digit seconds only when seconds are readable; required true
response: 1.55
